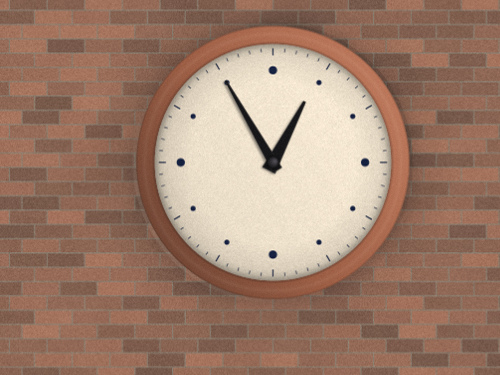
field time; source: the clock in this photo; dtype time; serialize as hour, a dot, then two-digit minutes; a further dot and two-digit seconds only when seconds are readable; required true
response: 12.55
